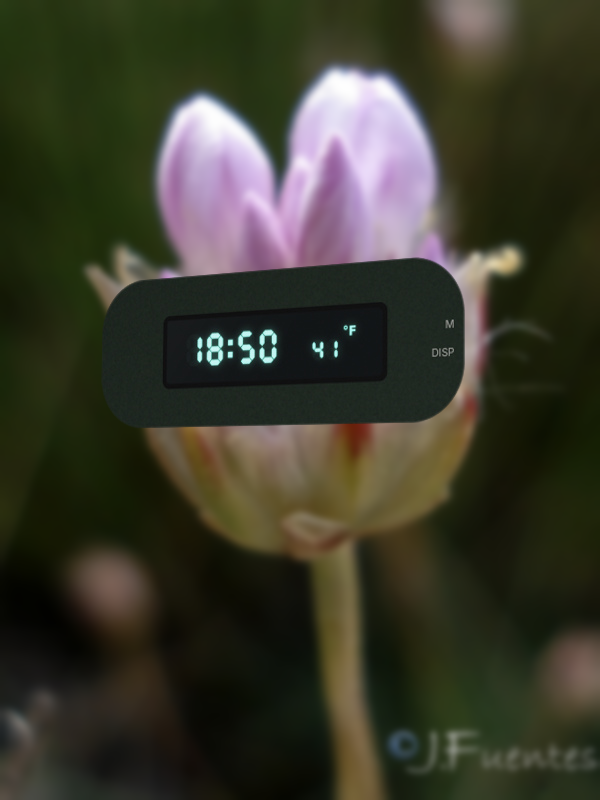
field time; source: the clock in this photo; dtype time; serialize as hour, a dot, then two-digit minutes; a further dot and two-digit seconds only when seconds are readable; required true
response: 18.50
